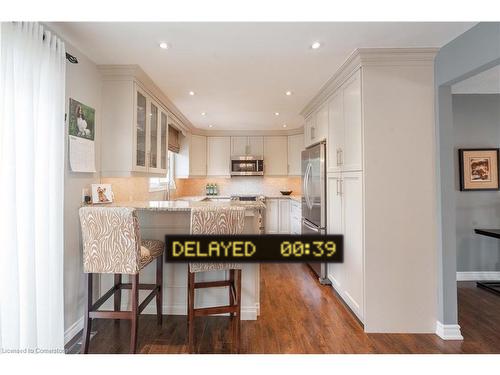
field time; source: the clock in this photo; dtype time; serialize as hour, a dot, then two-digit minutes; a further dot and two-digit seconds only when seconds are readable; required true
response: 0.39
